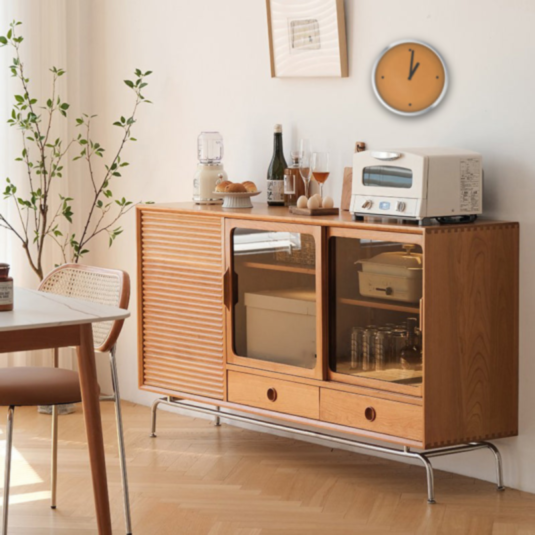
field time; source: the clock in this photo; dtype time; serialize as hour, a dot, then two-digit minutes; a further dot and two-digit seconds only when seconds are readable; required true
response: 1.01
